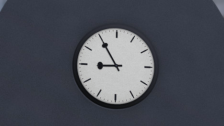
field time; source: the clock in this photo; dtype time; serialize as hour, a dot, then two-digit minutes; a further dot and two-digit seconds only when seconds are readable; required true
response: 8.55
